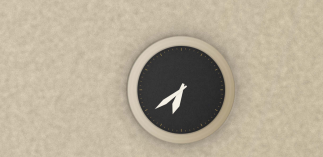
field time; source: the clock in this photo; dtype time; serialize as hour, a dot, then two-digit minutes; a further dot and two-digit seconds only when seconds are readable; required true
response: 6.39
